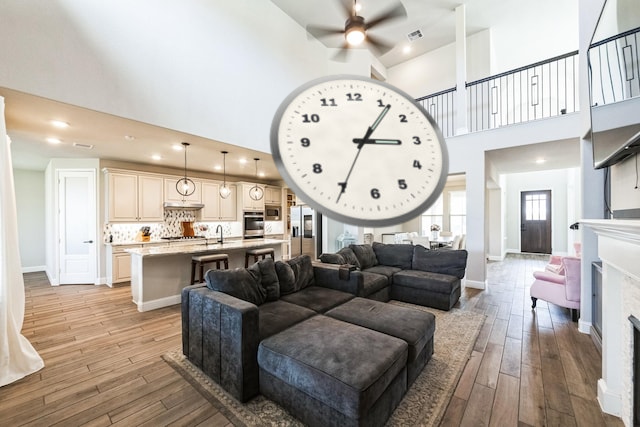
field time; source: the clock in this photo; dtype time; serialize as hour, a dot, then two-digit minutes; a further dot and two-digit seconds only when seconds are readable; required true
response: 3.06.35
